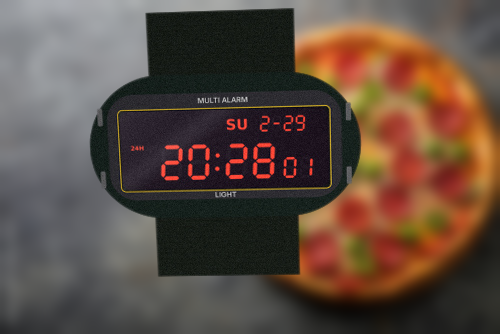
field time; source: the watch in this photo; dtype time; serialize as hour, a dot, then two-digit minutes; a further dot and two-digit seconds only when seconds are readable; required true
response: 20.28.01
